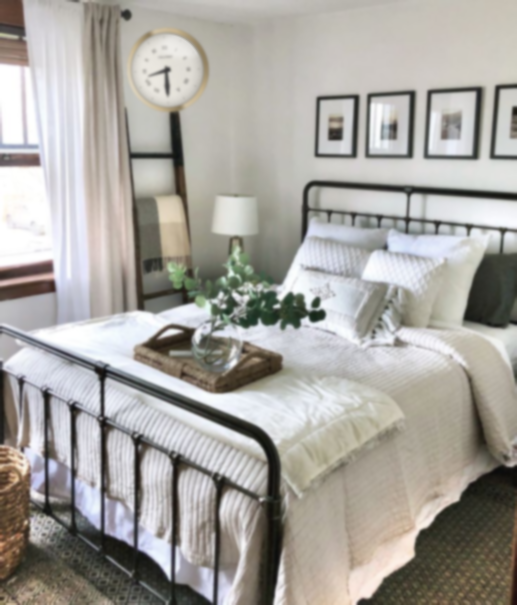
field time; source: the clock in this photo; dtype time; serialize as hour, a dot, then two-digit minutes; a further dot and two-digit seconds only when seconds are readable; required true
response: 8.30
